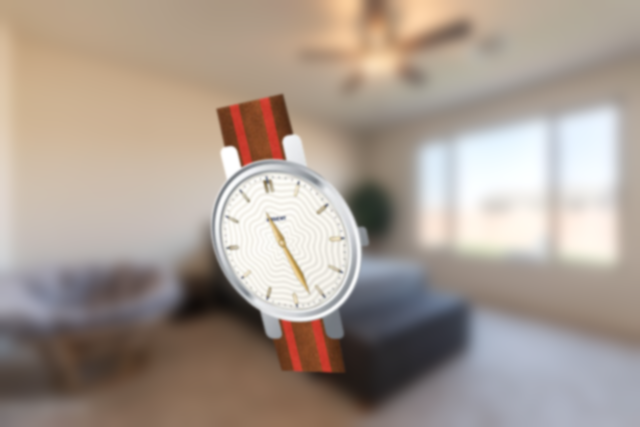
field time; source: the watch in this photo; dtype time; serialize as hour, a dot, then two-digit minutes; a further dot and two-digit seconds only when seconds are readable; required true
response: 11.27
